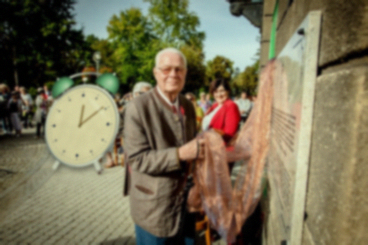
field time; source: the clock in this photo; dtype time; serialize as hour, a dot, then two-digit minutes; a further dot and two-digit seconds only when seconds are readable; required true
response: 12.09
